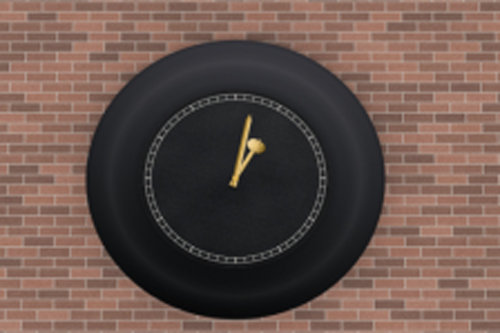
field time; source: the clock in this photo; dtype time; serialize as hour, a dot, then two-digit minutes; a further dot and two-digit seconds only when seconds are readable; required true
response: 1.02
